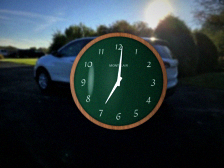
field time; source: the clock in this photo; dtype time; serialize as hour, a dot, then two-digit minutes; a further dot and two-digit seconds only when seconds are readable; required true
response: 7.01
